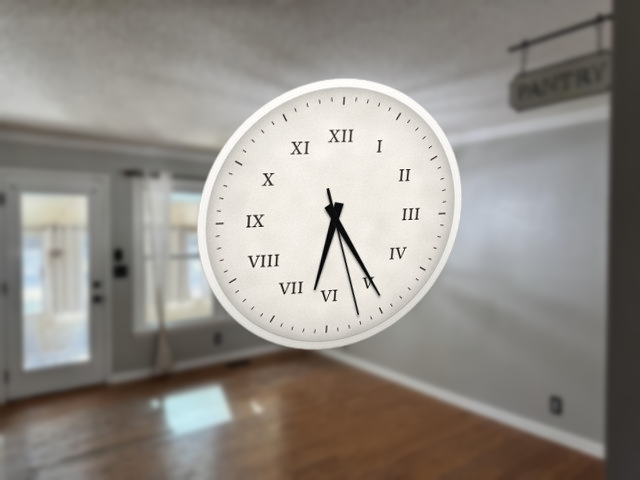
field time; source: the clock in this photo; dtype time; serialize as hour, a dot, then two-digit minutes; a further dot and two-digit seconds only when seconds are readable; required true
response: 6.24.27
